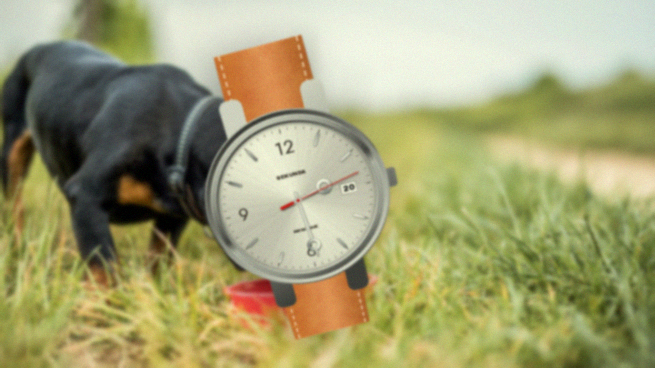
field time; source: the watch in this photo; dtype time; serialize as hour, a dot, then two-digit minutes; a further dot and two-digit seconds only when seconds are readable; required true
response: 2.29.13
